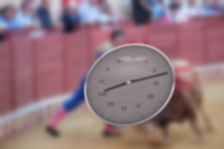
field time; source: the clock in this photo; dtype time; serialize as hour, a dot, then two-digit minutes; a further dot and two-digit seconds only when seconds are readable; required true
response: 8.12
